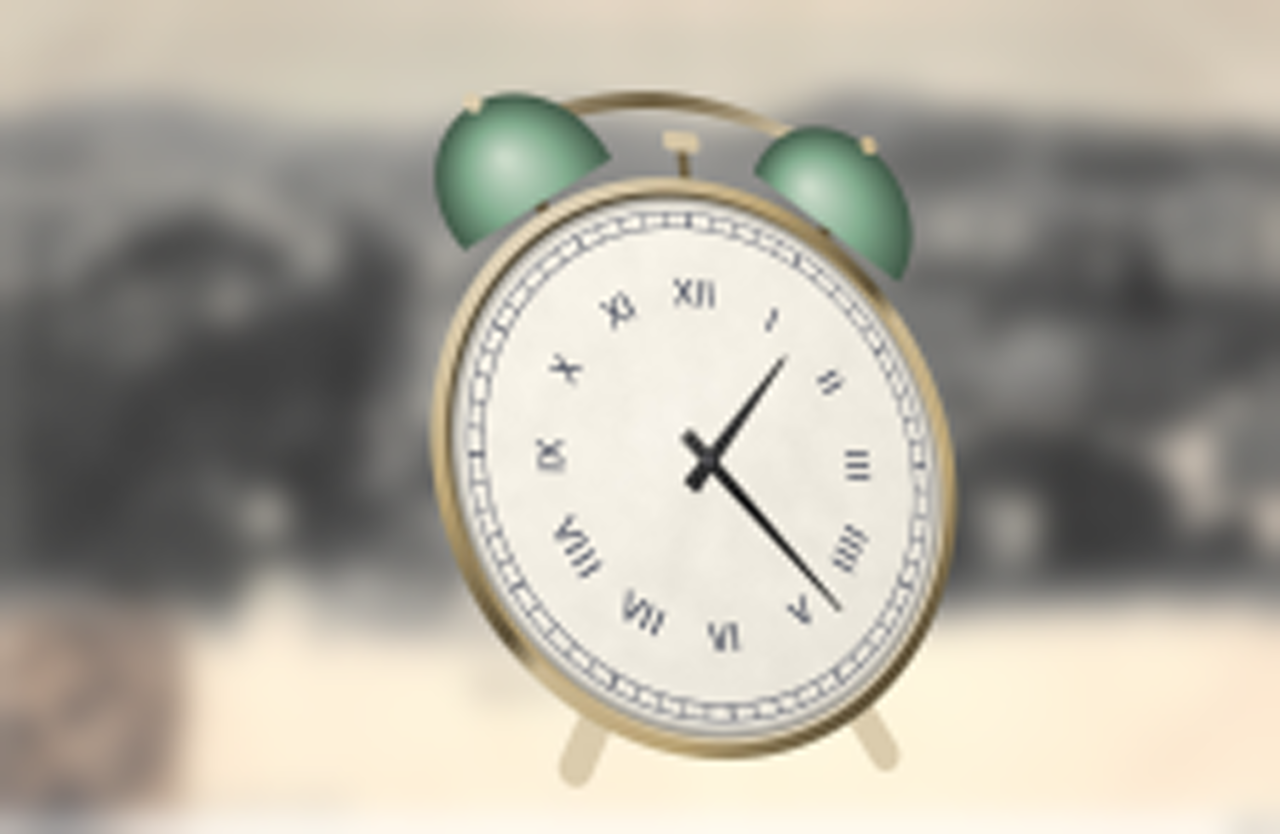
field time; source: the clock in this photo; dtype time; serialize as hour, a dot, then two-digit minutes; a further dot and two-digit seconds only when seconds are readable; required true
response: 1.23
